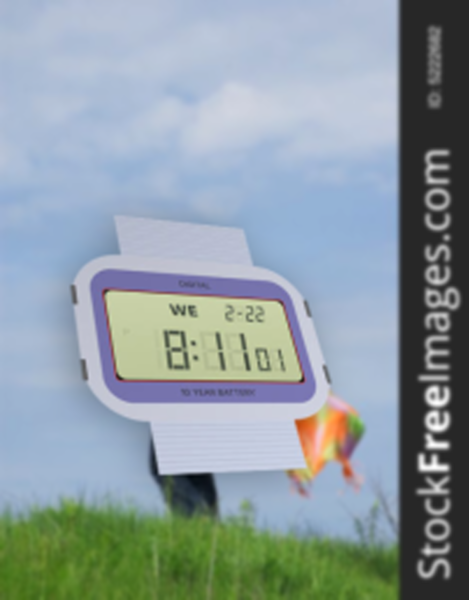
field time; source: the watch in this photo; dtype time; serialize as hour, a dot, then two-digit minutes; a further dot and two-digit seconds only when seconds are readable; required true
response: 8.11.01
